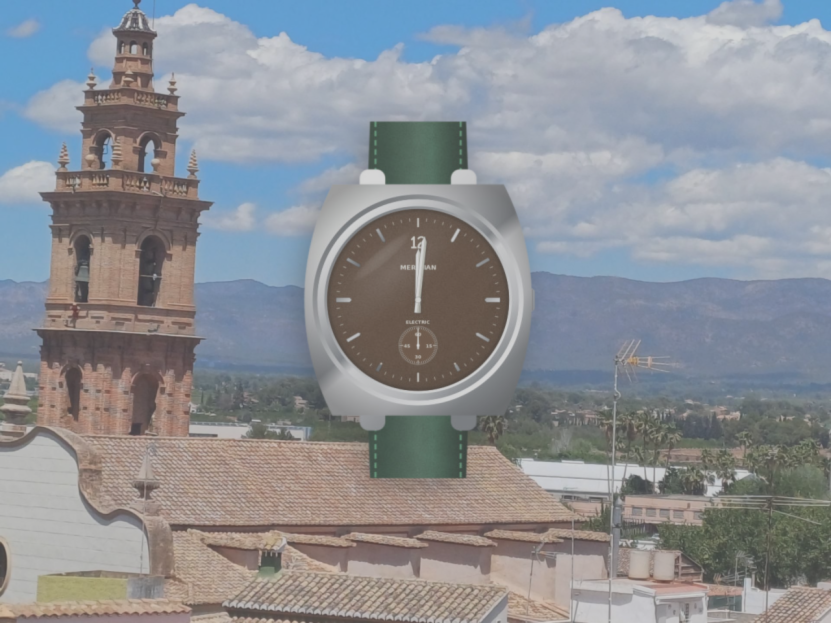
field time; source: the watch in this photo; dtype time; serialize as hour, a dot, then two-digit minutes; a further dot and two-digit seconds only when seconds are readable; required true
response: 12.01
